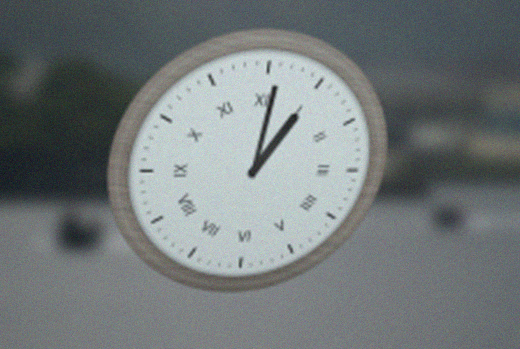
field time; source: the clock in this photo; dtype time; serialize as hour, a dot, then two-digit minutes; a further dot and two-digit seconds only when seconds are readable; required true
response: 1.01
